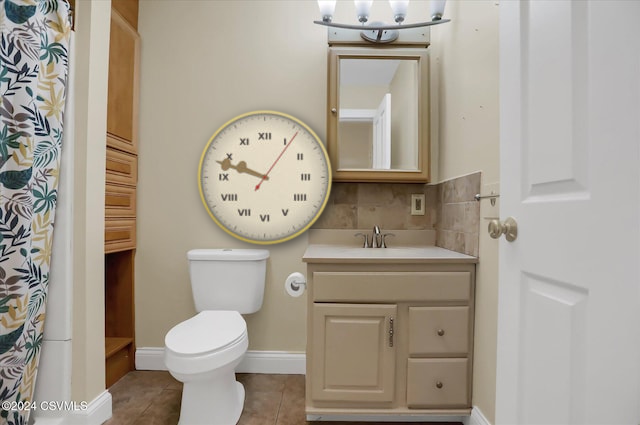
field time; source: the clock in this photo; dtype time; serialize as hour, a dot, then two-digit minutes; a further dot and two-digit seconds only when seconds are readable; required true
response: 9.48.06
